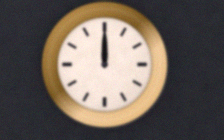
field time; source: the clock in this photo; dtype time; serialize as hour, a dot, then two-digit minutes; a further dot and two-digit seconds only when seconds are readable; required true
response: 12.00
